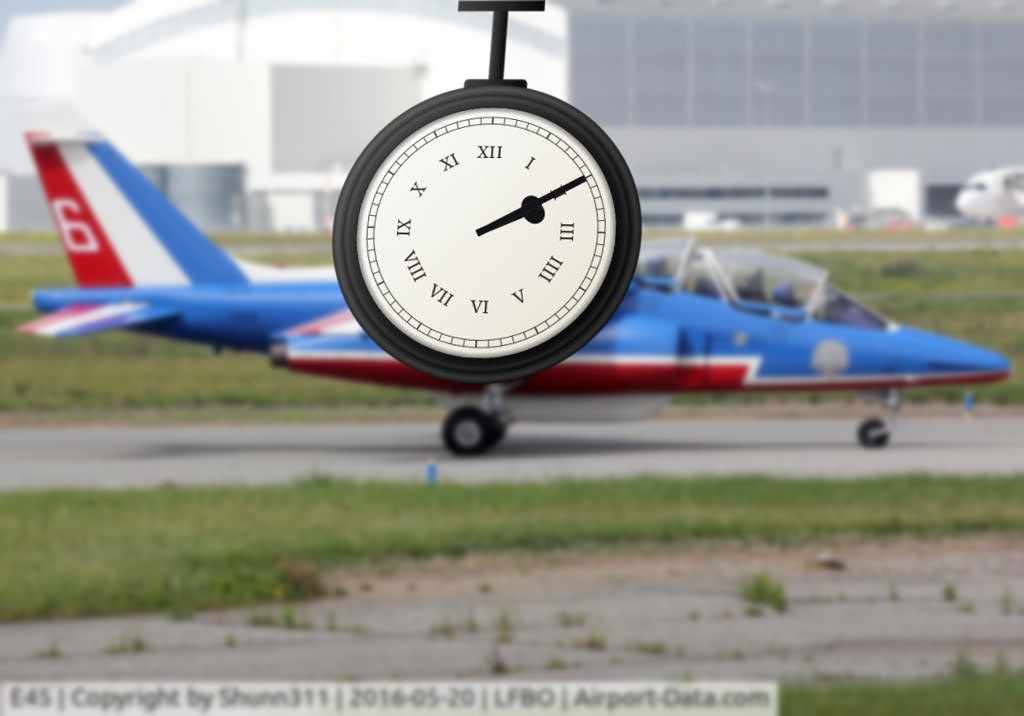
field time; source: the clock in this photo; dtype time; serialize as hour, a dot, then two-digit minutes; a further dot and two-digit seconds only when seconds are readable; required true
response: 2.10
